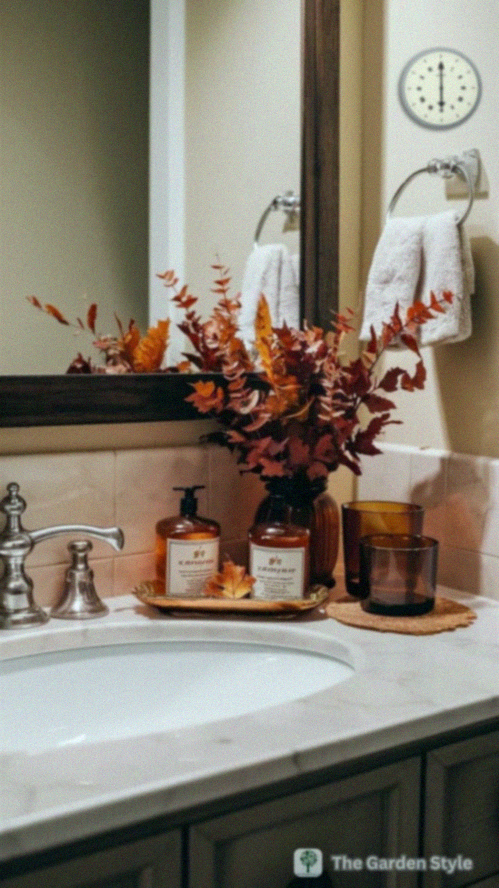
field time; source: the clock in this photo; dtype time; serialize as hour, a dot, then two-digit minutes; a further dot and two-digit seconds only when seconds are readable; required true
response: 6.00
